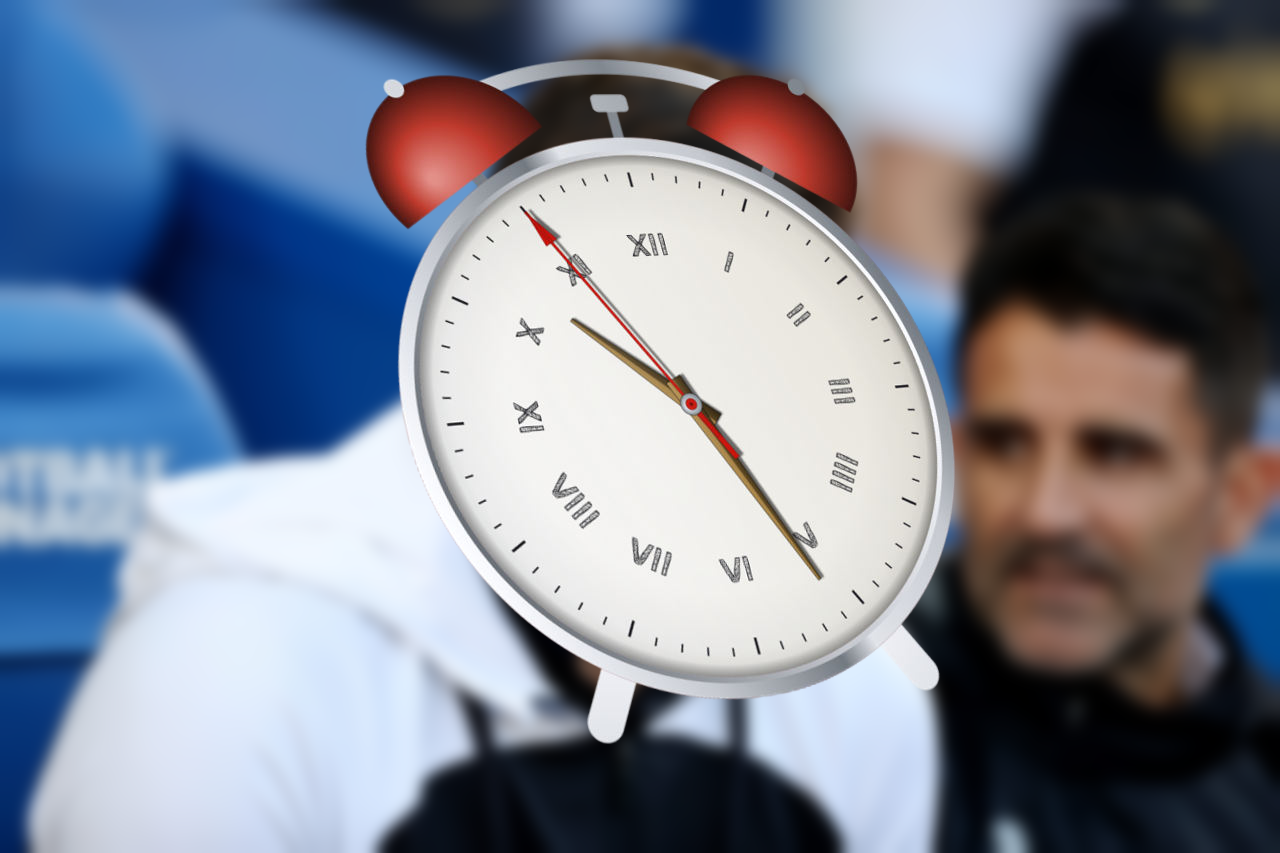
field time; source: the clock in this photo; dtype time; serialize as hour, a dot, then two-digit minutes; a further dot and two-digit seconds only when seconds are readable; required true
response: 10.25.55
